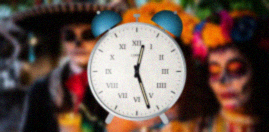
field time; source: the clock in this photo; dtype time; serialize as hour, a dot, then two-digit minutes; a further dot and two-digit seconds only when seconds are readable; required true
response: 12.27
